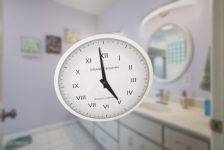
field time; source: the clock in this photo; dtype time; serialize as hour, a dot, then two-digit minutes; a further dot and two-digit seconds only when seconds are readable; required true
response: 4.59
